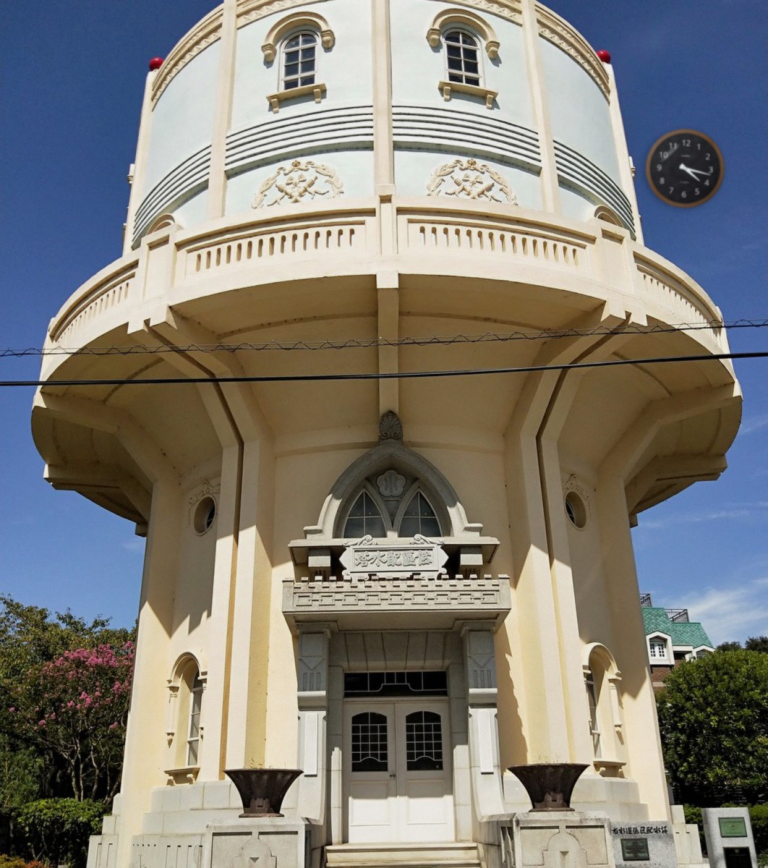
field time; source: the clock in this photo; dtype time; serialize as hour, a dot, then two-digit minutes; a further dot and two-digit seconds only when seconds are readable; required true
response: 4.17
